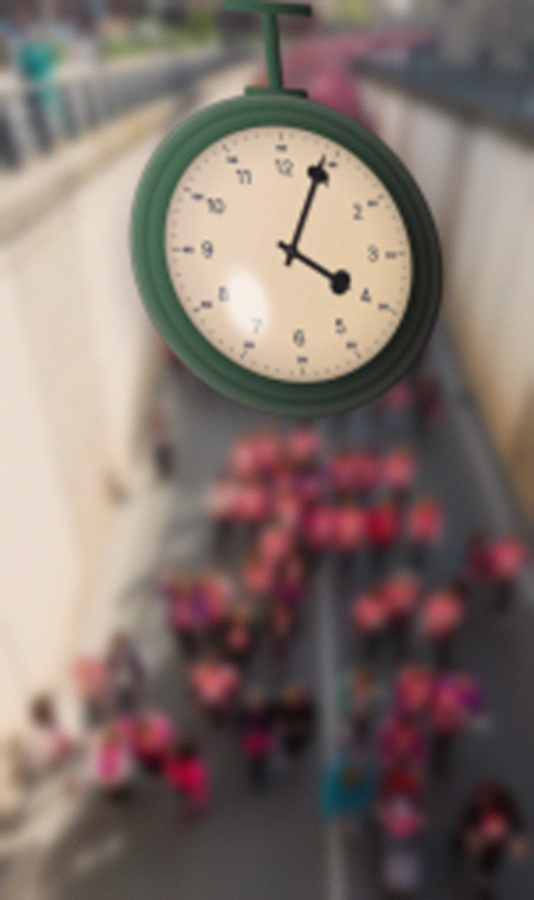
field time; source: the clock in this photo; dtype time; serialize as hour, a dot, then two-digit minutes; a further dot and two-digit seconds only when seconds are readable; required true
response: 4.04
